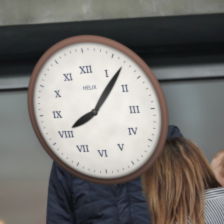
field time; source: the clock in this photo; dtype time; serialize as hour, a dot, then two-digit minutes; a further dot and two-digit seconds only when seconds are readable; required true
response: 8.07
